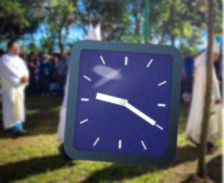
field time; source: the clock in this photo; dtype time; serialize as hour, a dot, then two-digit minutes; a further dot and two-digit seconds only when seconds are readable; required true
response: 9.20
